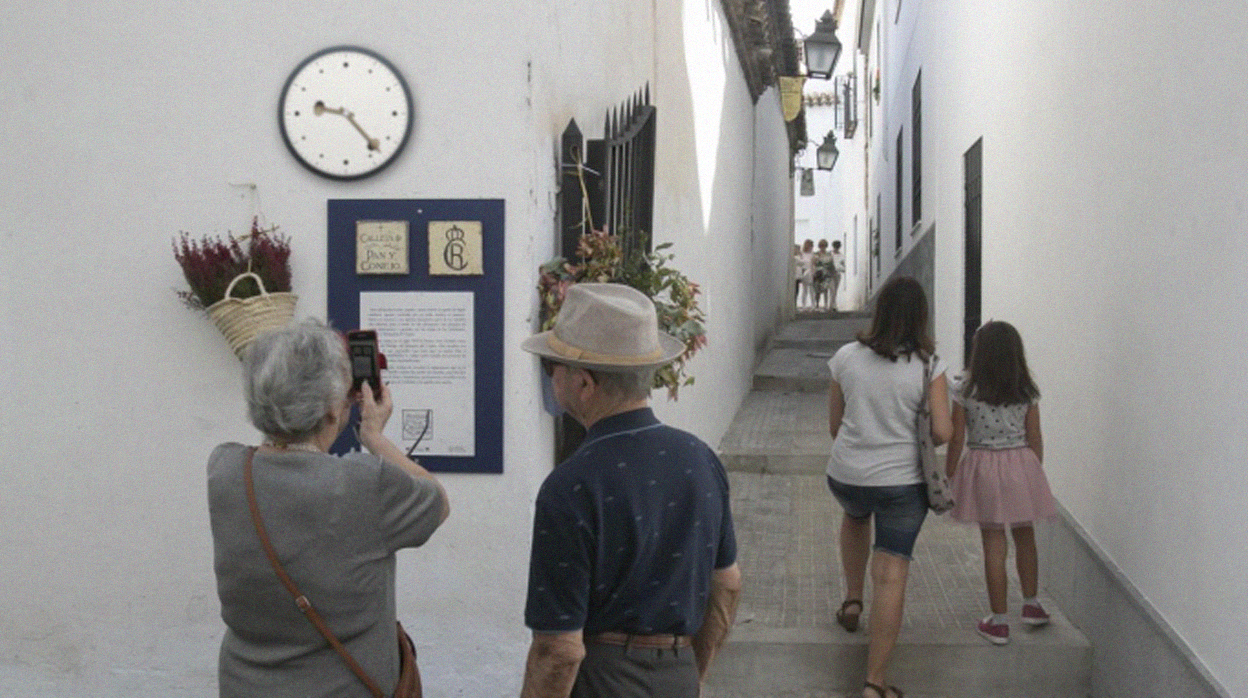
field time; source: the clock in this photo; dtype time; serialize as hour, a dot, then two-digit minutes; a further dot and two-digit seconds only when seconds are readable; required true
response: 9.23
